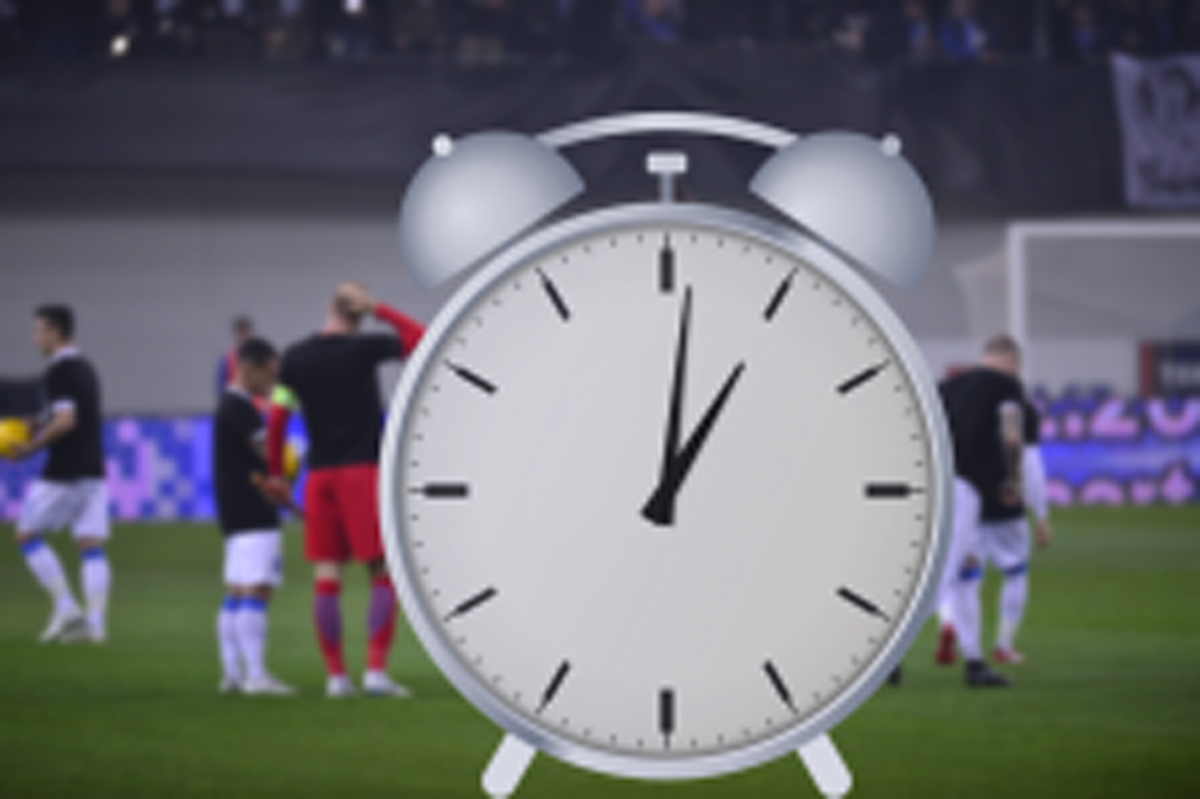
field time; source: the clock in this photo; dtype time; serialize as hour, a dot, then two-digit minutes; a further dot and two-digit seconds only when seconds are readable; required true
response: 1.01
